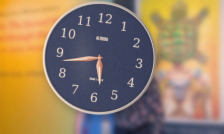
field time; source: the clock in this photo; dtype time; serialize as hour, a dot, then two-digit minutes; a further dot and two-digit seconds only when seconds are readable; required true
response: 5.43
